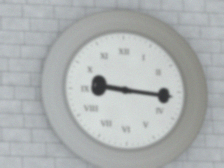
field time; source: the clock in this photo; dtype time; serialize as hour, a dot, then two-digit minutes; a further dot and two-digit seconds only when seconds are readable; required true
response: 9.16
